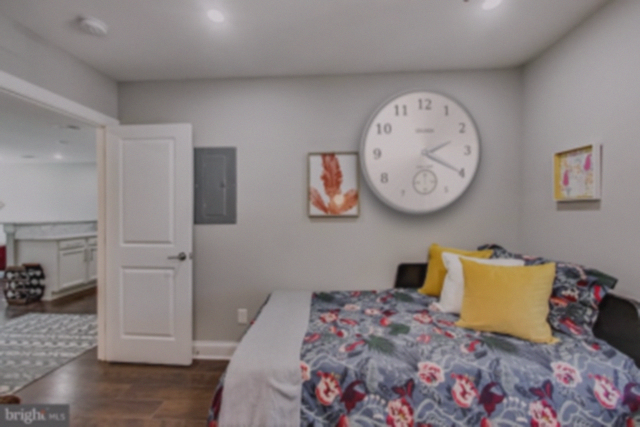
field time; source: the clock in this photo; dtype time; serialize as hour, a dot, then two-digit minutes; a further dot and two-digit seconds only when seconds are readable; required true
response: 2.20
